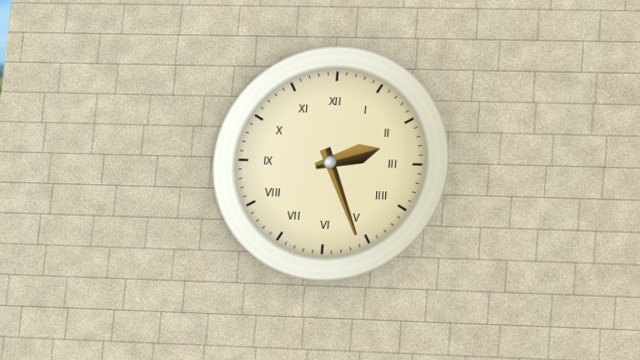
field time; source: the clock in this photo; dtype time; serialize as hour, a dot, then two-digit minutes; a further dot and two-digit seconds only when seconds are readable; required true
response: 2.26
